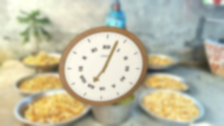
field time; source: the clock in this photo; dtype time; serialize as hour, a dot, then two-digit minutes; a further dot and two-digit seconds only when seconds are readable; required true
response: 7.03
